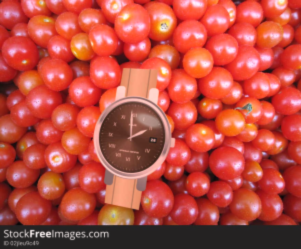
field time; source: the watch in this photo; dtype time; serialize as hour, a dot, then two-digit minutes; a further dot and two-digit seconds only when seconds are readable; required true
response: 1.59
